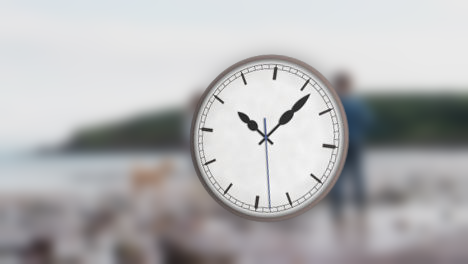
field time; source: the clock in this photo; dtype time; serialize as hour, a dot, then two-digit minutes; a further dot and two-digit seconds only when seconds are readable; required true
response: 10.06.28
